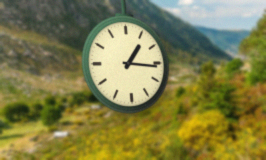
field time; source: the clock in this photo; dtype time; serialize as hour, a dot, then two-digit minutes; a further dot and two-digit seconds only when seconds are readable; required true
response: 1.16
